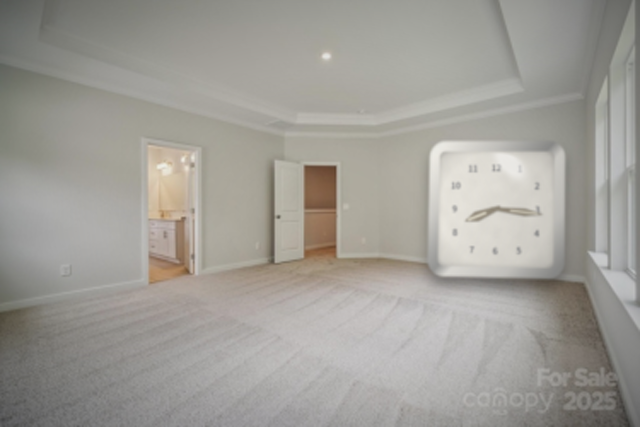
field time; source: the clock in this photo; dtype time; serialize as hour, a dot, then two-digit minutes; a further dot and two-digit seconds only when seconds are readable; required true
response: 8.16
